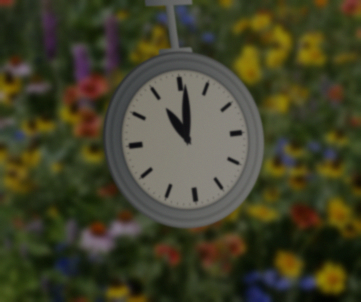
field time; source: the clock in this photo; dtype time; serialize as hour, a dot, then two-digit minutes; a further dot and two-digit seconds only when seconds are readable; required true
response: 11.01
